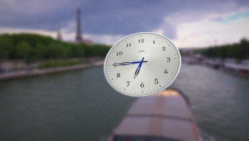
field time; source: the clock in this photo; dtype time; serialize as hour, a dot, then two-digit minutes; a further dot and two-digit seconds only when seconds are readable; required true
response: 6.45
